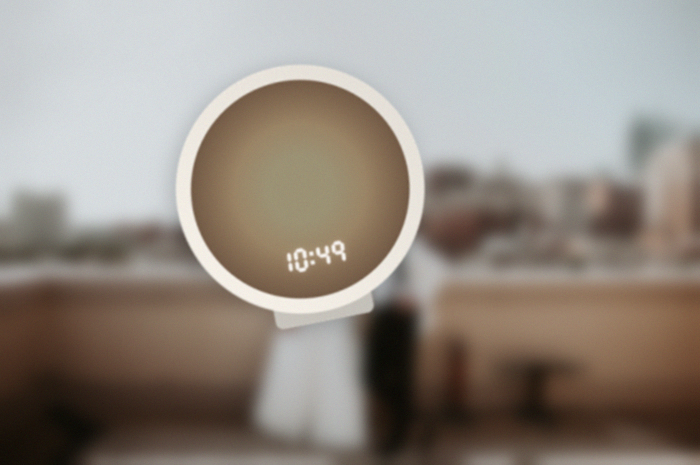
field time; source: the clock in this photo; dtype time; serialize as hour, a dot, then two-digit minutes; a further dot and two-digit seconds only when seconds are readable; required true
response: 10.49
